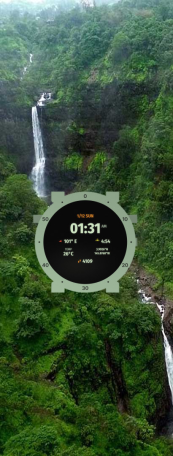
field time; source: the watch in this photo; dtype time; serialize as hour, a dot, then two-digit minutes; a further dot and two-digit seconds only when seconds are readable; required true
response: 1.31
